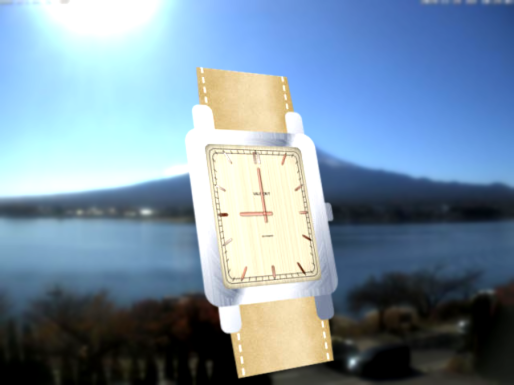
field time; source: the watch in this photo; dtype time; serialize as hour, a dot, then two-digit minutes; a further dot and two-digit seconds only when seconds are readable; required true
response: 9.00
